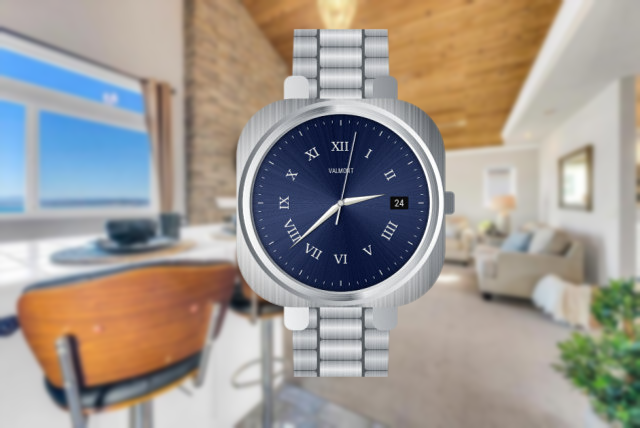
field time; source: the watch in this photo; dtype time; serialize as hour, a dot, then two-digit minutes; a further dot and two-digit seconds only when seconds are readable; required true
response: 2.38.02
